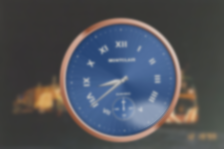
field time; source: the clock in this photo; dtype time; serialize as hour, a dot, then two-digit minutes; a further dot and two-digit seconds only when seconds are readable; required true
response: 8.39
